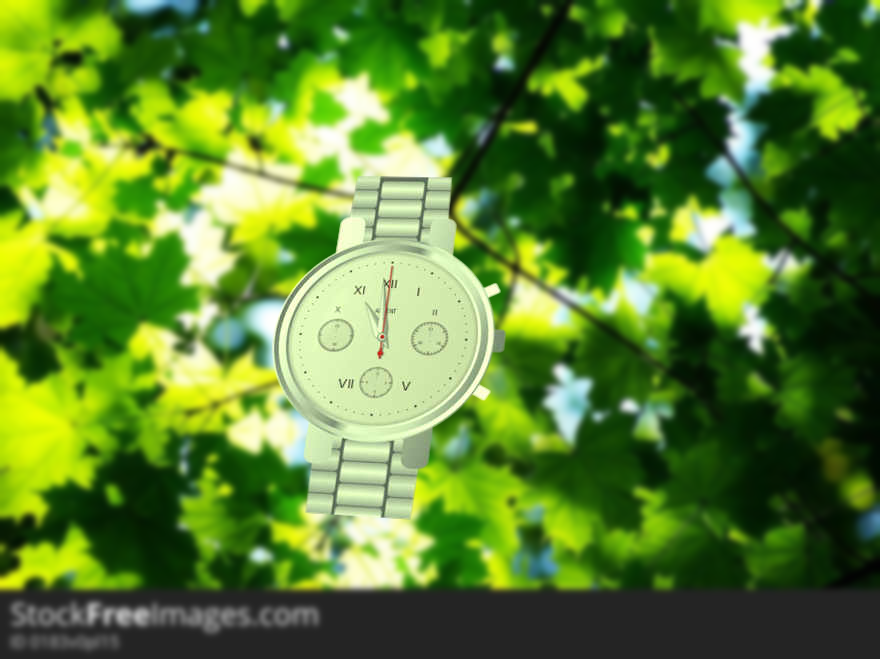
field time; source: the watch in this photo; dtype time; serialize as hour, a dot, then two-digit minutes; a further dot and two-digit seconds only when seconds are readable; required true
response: 10.59
